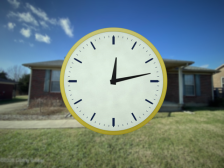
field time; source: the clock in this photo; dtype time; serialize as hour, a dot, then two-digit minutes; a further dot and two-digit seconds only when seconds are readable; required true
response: 12.13
